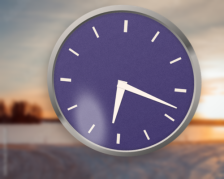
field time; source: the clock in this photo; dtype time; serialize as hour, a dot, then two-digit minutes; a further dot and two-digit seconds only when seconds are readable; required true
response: 6.18
